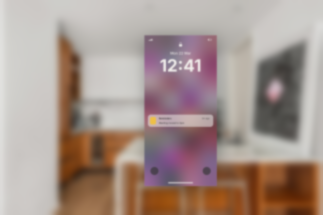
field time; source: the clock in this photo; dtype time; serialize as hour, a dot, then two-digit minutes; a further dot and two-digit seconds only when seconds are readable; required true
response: 12.41
